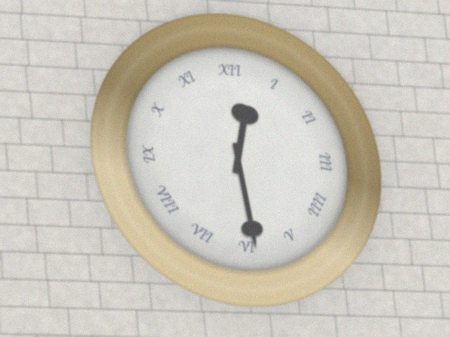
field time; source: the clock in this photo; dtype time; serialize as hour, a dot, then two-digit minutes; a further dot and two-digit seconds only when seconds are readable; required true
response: 12.29
